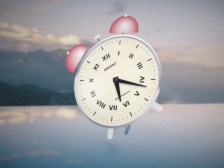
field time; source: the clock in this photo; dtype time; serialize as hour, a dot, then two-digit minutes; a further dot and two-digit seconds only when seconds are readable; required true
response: 6.22
